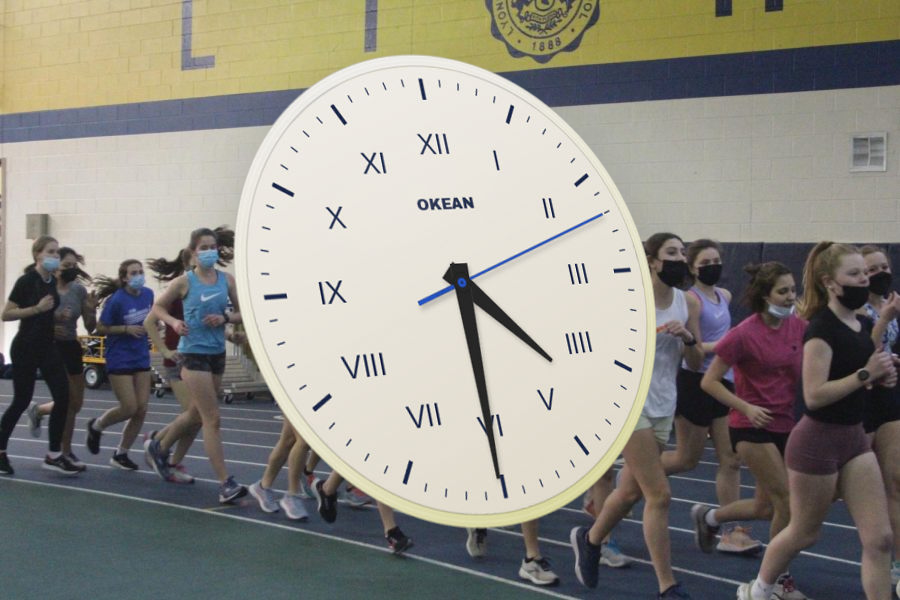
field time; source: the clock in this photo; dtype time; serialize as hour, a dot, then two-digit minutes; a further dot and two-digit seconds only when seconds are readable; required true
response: 4.30.12
